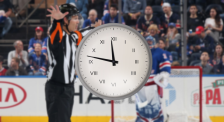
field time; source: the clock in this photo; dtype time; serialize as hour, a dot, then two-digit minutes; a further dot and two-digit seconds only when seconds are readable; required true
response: 11.47
